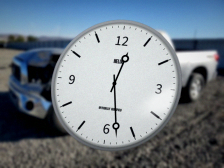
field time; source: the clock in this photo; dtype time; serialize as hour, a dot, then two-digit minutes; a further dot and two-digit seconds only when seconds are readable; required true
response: 12.28
